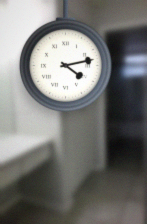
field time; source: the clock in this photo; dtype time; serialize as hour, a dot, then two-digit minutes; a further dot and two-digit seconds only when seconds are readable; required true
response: 4.13
